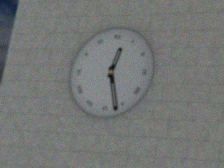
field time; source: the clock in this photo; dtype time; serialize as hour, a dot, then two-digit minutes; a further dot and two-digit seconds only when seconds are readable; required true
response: 12.27
